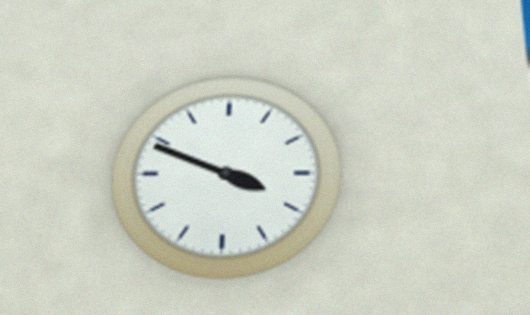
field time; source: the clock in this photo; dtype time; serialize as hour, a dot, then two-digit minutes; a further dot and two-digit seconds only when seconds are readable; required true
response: 3.49
